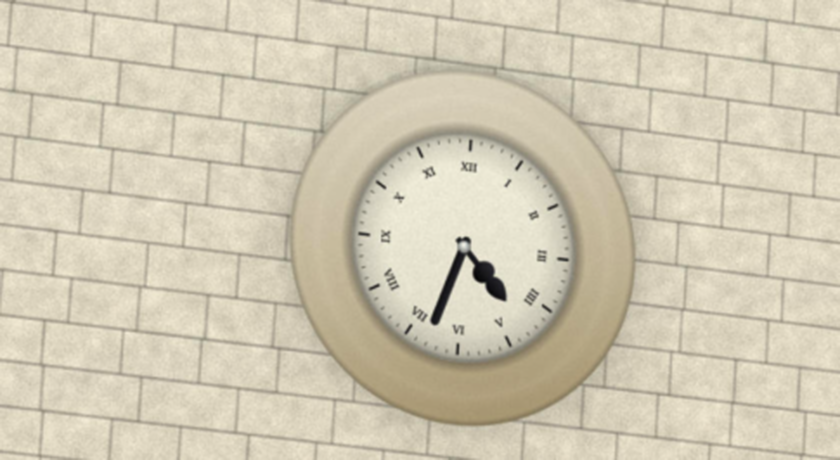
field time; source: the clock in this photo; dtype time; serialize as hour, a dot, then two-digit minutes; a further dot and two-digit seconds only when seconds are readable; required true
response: 4.33
